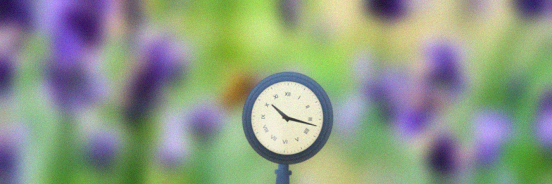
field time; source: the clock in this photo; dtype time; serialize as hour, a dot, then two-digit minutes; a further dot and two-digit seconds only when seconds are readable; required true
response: 10.17
